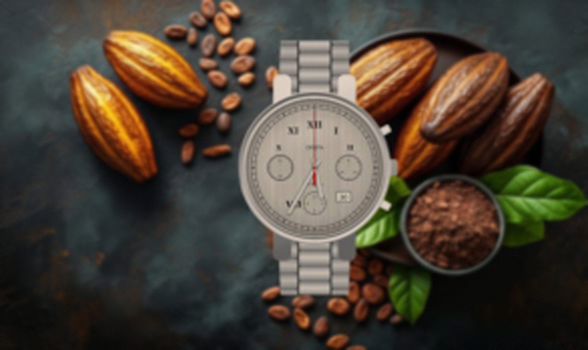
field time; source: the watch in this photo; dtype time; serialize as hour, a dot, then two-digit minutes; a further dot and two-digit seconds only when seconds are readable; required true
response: 5.35
